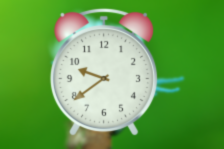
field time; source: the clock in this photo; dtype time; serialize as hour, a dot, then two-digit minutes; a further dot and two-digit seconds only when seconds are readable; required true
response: 9.39
